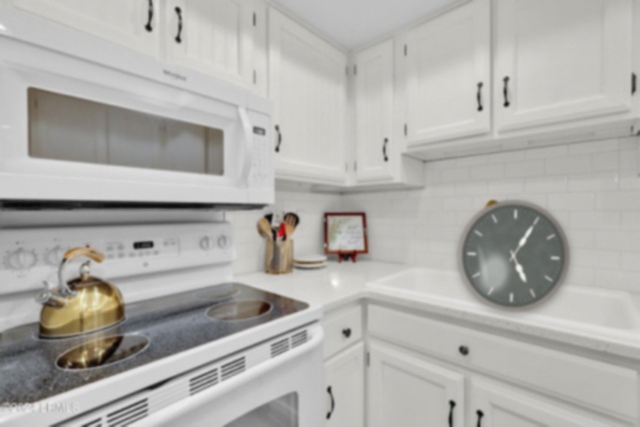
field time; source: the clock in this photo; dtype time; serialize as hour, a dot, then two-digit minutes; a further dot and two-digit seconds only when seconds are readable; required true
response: 5.05
